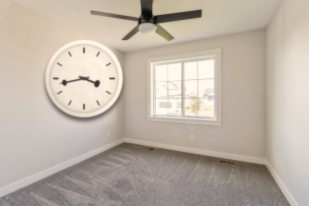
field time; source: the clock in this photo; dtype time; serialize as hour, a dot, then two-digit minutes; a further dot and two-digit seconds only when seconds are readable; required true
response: 3.43
